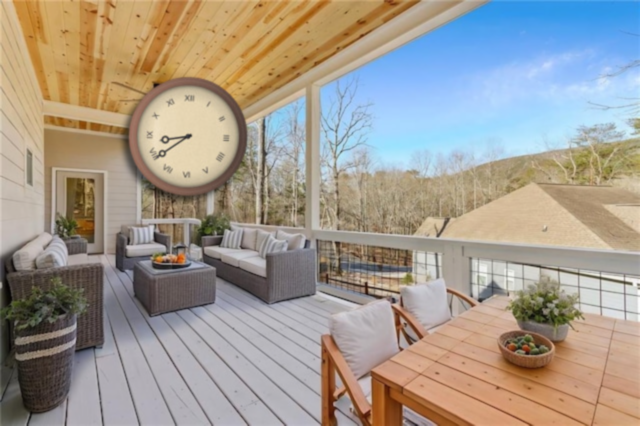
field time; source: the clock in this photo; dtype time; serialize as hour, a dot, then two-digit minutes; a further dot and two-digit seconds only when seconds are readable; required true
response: 8.39
